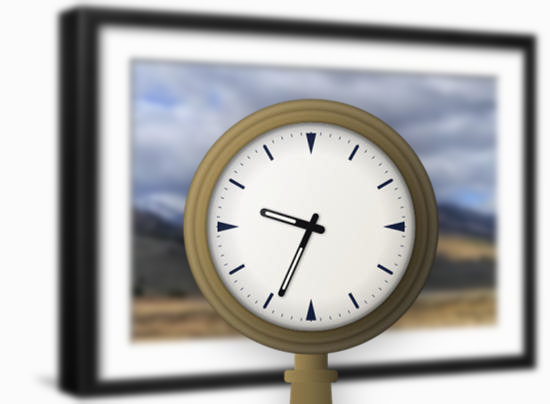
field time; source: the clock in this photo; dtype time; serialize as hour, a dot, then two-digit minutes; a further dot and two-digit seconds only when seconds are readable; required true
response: 9.34
